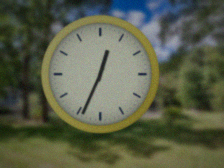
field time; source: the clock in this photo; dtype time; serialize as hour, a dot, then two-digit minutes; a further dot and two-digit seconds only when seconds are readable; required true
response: 12.34
